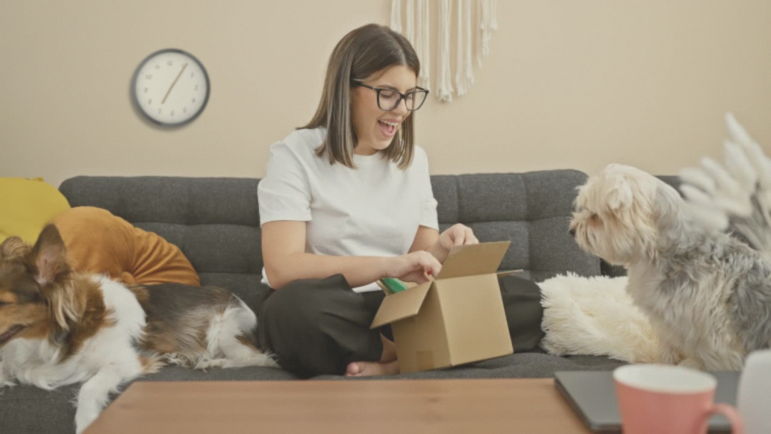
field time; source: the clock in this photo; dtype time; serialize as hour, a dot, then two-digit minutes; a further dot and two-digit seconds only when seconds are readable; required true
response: 7.06
